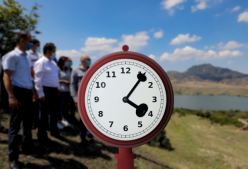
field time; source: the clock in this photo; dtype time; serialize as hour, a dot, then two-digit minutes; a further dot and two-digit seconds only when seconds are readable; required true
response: 4.06
